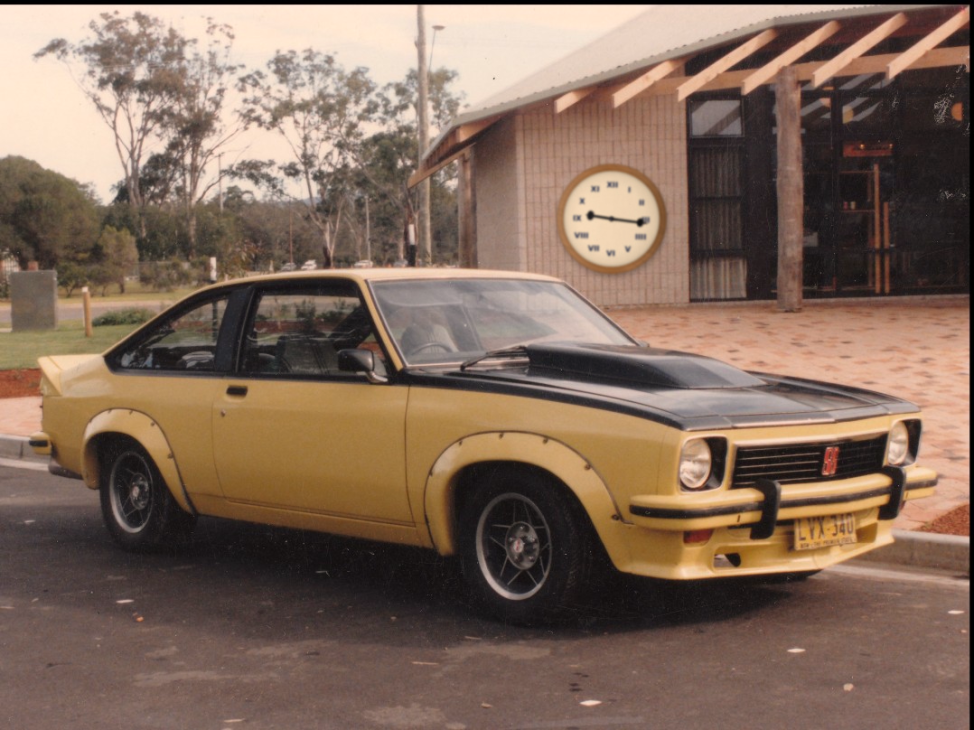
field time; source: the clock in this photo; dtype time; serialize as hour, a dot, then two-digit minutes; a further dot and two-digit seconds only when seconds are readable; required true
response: 9.16
